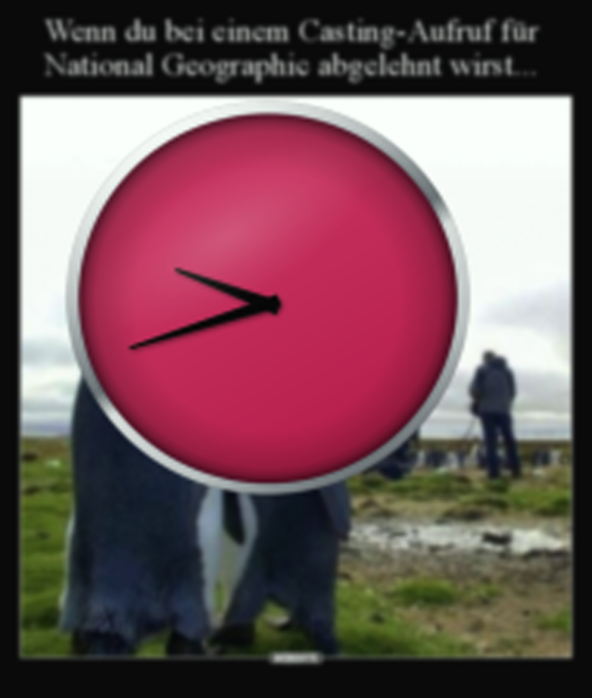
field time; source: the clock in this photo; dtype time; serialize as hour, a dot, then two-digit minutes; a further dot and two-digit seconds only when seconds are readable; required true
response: 9.42
